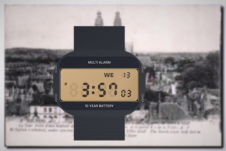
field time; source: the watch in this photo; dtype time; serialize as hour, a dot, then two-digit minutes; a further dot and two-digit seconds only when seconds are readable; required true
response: 3.57.03
